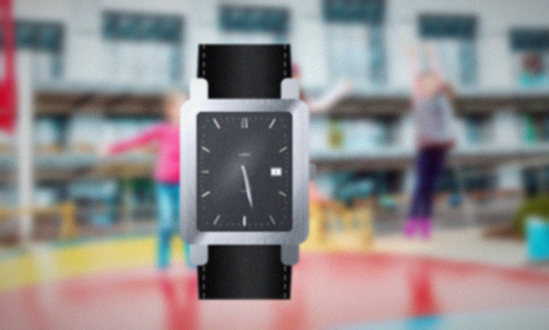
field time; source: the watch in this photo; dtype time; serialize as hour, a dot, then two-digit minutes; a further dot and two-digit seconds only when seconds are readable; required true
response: 5.28
